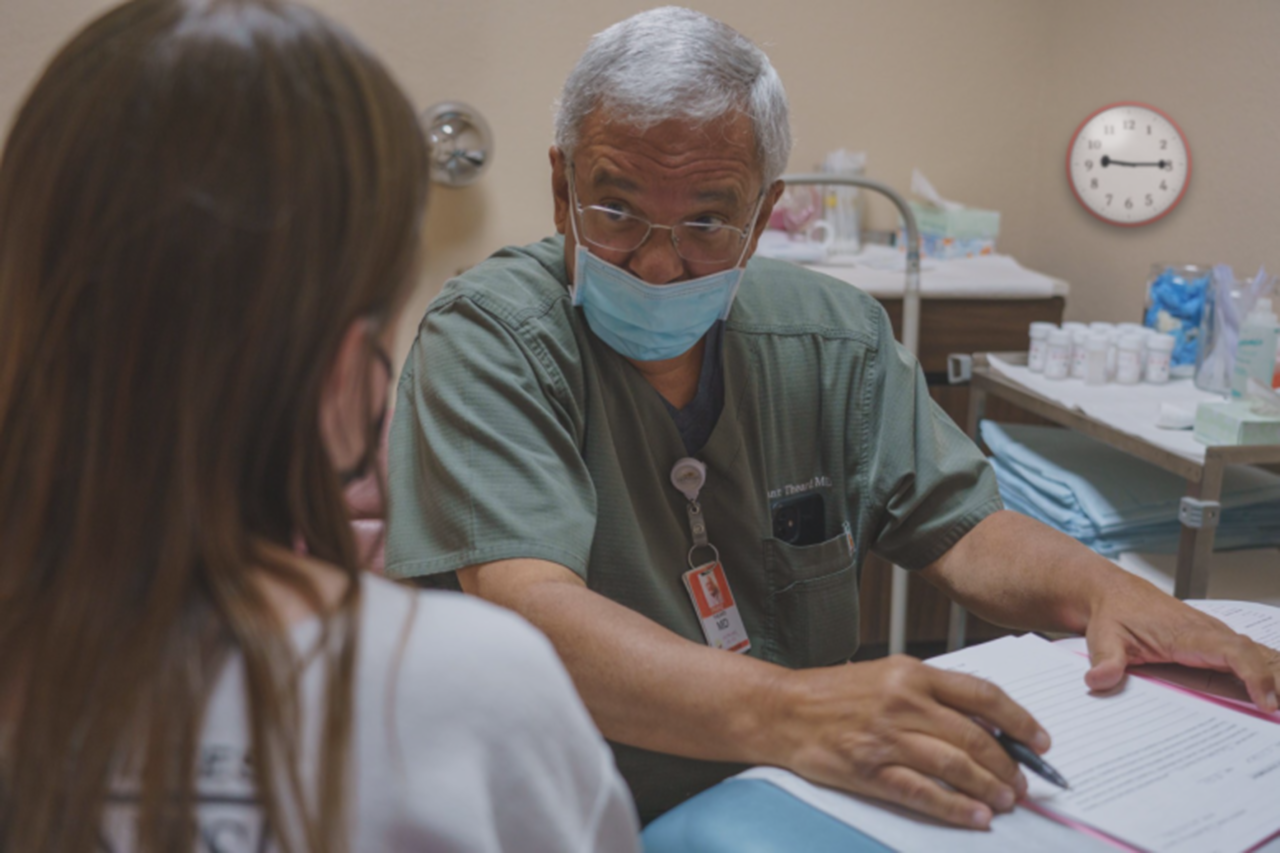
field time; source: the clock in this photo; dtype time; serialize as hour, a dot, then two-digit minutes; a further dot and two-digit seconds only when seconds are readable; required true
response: 9.15
